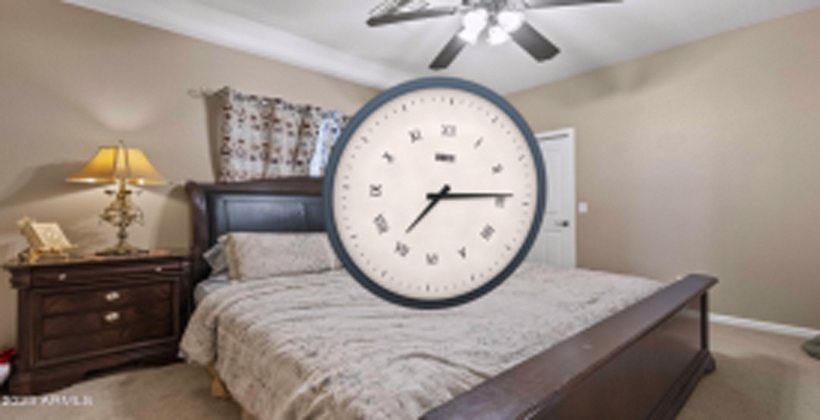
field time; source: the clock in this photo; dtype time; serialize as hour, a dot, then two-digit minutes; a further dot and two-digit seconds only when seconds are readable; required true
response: 7.14
